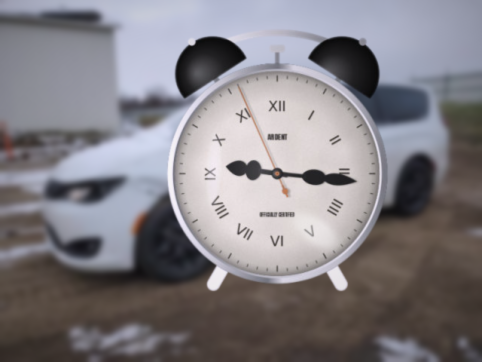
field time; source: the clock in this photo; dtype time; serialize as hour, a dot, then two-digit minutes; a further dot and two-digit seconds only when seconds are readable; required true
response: 9.15.56
